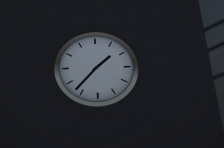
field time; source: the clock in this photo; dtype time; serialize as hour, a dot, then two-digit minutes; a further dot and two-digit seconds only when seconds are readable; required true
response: 1.37
